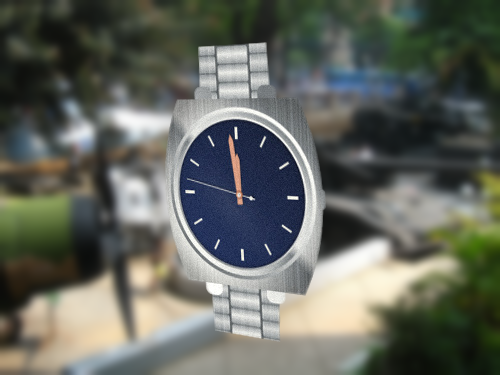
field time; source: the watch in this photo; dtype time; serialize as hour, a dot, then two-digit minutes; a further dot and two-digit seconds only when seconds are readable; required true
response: 11.58.47
